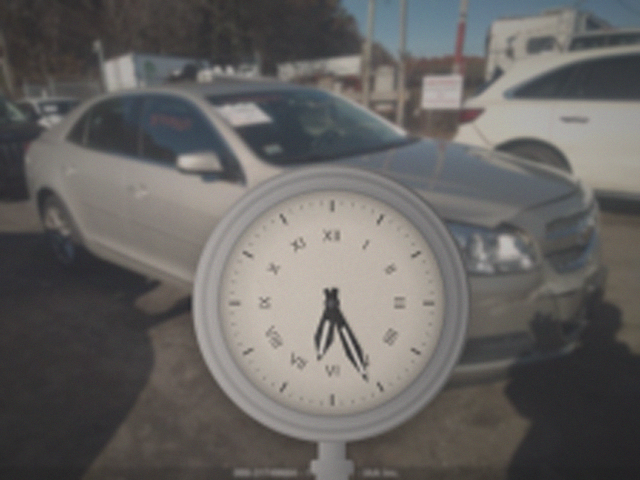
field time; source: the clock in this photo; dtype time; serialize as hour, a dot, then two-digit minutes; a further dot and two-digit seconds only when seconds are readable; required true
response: 6.26
